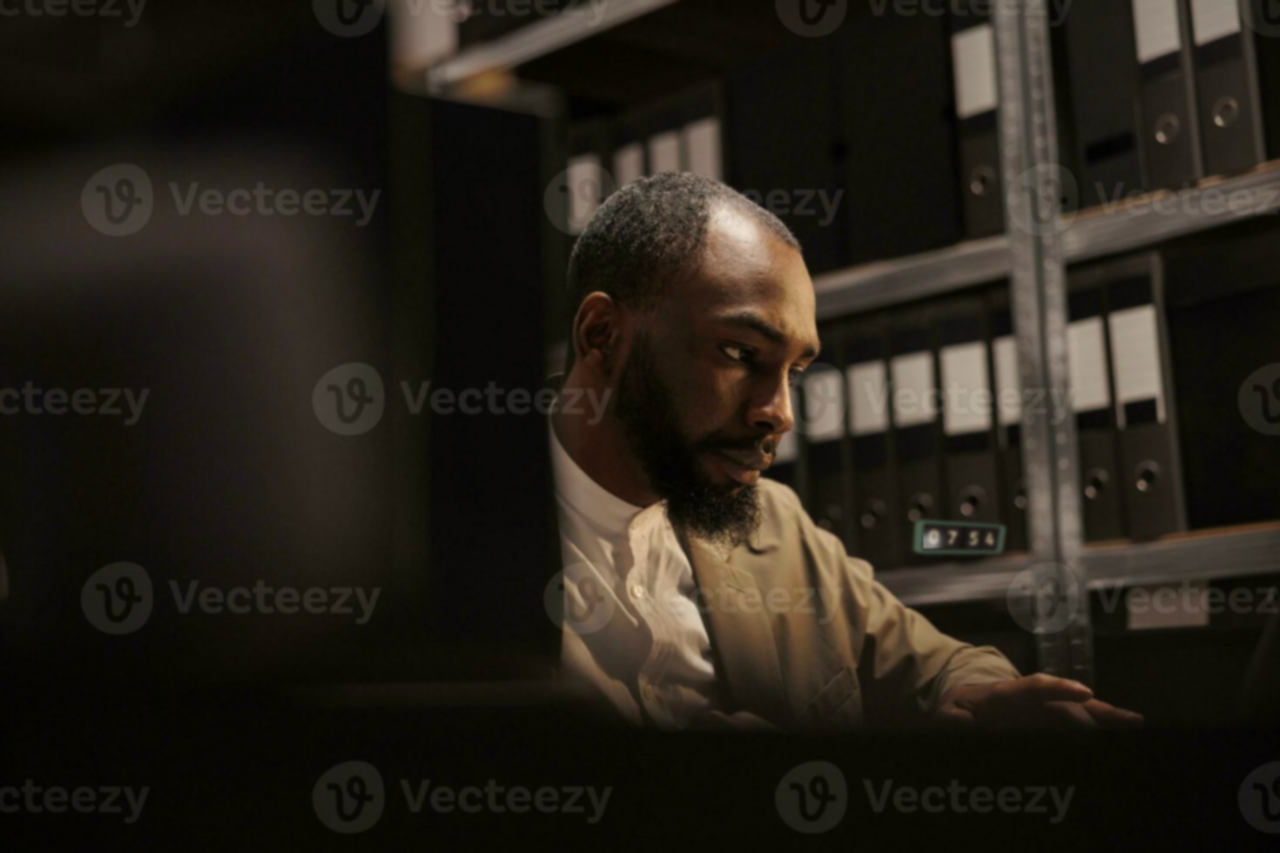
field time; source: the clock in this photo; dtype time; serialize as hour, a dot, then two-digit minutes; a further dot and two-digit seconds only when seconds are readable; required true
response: 7.54
